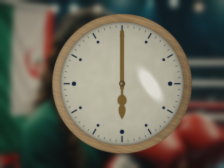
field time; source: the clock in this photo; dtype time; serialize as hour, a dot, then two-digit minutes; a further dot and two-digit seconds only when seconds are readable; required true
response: 6.00
